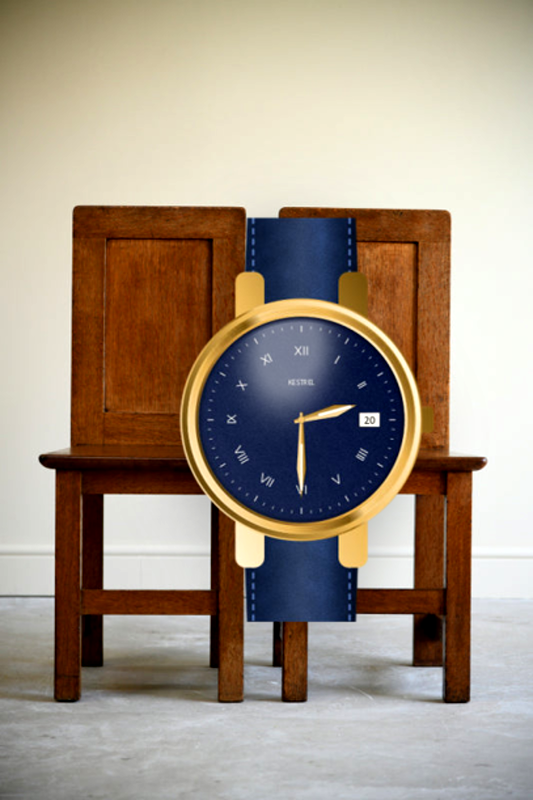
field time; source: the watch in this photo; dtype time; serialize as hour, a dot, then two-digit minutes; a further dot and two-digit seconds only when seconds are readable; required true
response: 2.30
